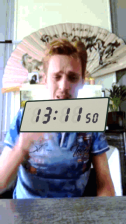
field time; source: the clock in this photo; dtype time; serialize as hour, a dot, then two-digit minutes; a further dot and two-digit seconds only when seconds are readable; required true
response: 13.11.50
